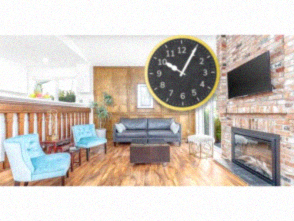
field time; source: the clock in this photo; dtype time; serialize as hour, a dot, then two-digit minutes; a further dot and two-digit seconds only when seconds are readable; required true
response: 10.05
